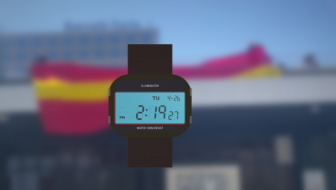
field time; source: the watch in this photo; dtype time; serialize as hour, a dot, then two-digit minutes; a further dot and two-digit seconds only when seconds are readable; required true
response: 2.19.27
